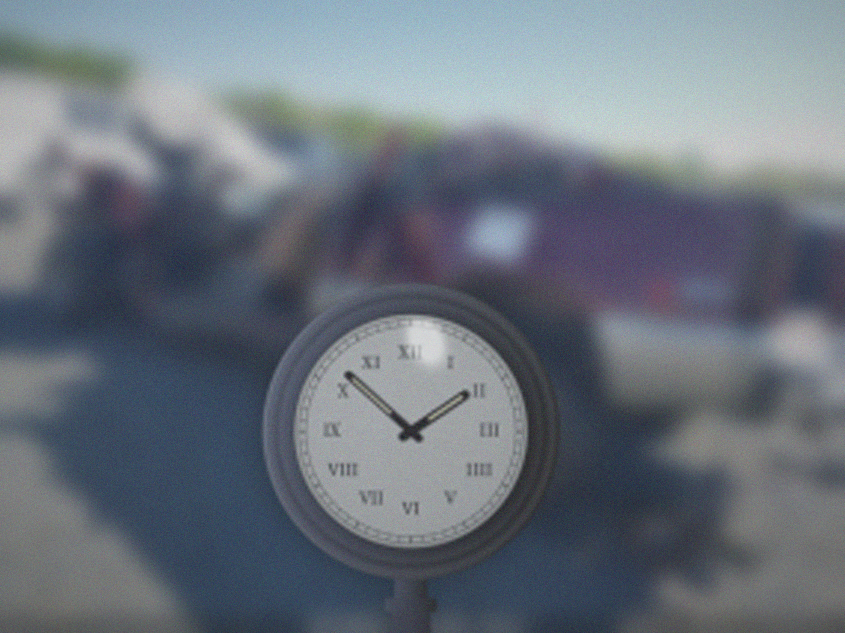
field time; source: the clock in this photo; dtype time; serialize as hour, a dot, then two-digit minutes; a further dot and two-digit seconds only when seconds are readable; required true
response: 1.52
